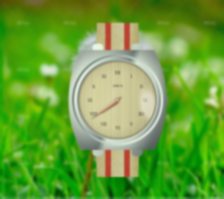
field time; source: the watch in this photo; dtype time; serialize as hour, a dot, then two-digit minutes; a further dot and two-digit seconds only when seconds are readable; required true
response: 7.39
